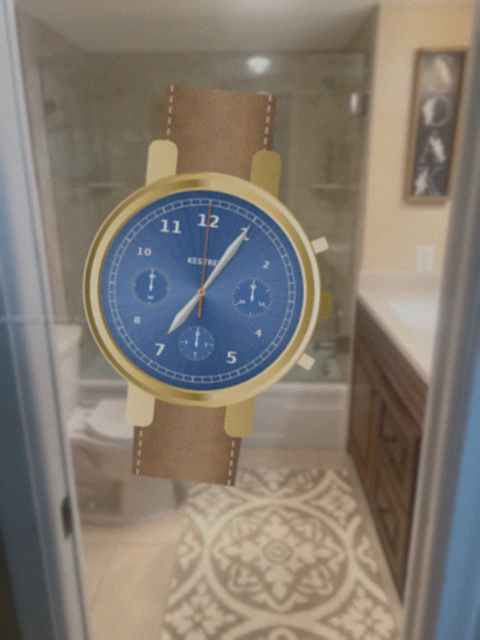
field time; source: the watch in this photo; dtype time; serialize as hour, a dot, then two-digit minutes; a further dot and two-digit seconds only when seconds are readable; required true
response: 7.05
